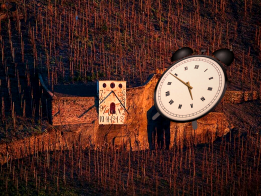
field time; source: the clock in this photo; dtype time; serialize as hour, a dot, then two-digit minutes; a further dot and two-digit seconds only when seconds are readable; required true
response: 4.49
